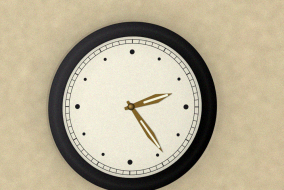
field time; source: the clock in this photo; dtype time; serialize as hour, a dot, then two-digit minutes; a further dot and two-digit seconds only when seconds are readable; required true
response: 2.24
